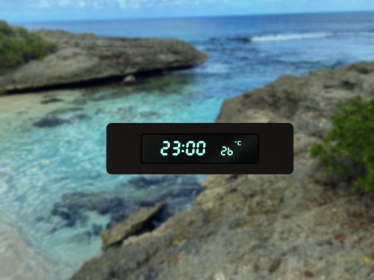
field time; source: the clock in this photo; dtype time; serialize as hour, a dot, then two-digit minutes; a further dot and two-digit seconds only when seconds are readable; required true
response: 23.00
